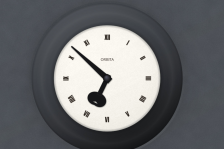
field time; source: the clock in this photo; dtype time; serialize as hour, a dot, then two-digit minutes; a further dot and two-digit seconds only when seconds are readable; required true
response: 6.52
